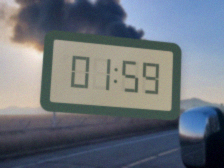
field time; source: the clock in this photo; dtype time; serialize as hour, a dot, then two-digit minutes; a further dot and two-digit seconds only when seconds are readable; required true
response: 1.59
